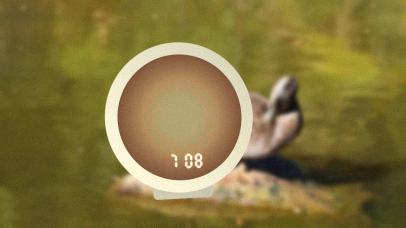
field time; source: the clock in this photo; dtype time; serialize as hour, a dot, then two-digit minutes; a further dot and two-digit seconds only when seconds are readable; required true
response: 7.08
